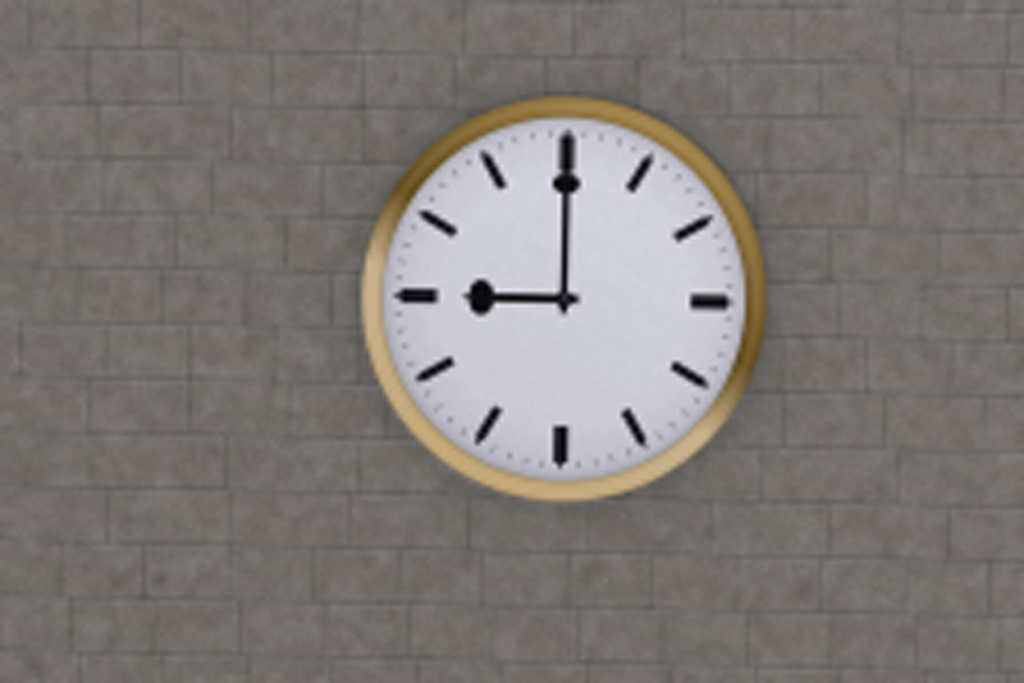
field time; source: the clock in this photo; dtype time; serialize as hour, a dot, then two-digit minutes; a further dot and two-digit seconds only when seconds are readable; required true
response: 9.00
